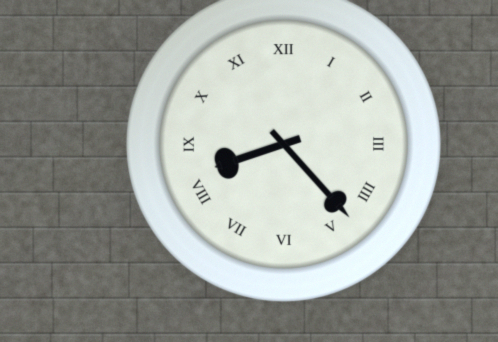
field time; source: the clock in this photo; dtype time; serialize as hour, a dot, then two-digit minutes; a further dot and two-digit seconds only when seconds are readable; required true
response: 8.23
